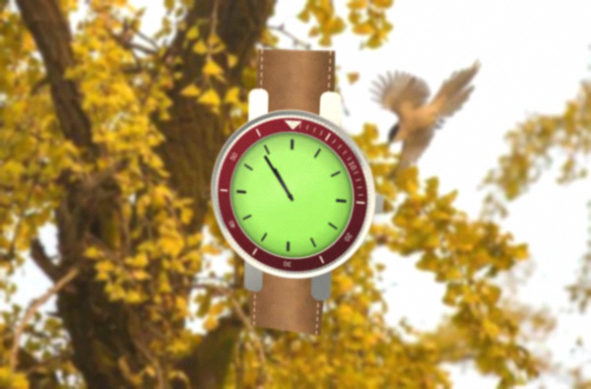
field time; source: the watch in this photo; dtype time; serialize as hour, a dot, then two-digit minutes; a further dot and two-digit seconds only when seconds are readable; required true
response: 10.54
